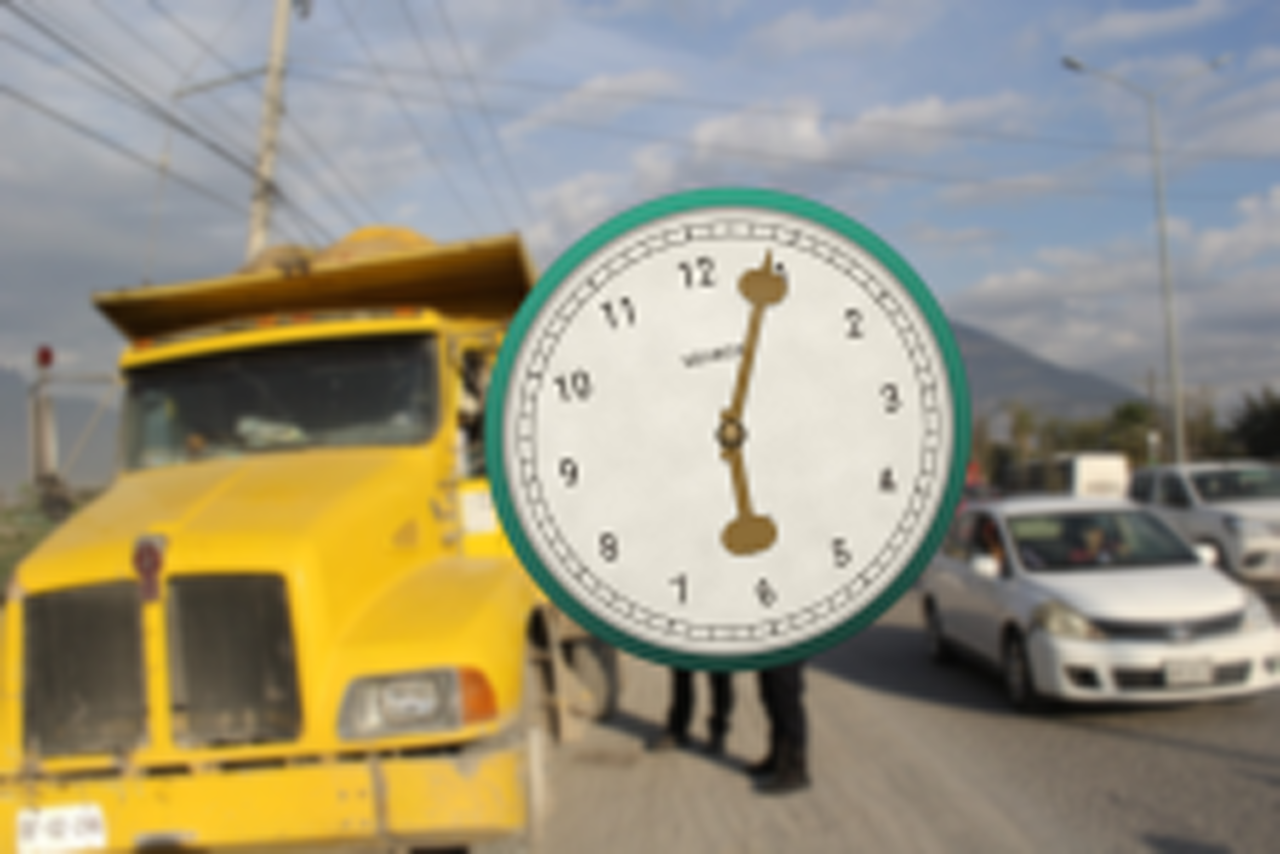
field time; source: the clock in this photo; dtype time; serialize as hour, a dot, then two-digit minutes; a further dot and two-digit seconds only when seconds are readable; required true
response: 6.04
